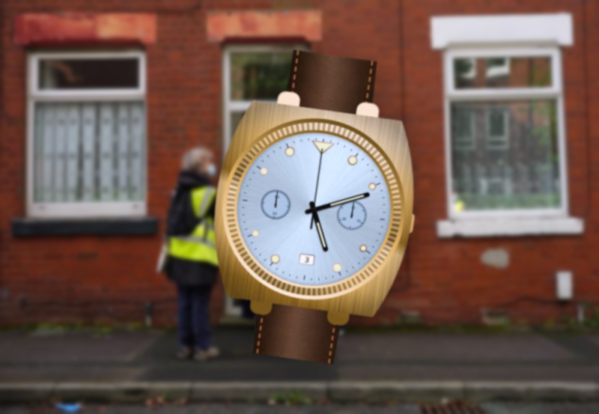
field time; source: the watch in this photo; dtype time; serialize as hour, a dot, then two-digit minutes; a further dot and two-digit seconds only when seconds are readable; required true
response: 5.11
